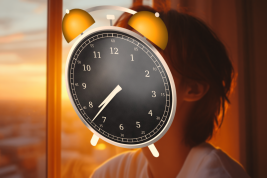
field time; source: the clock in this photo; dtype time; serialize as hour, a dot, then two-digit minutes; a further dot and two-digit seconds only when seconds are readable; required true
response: 7.37
